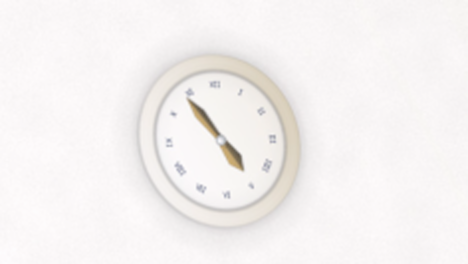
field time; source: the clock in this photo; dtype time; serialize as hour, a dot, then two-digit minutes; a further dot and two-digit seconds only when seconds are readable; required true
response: 4.54
